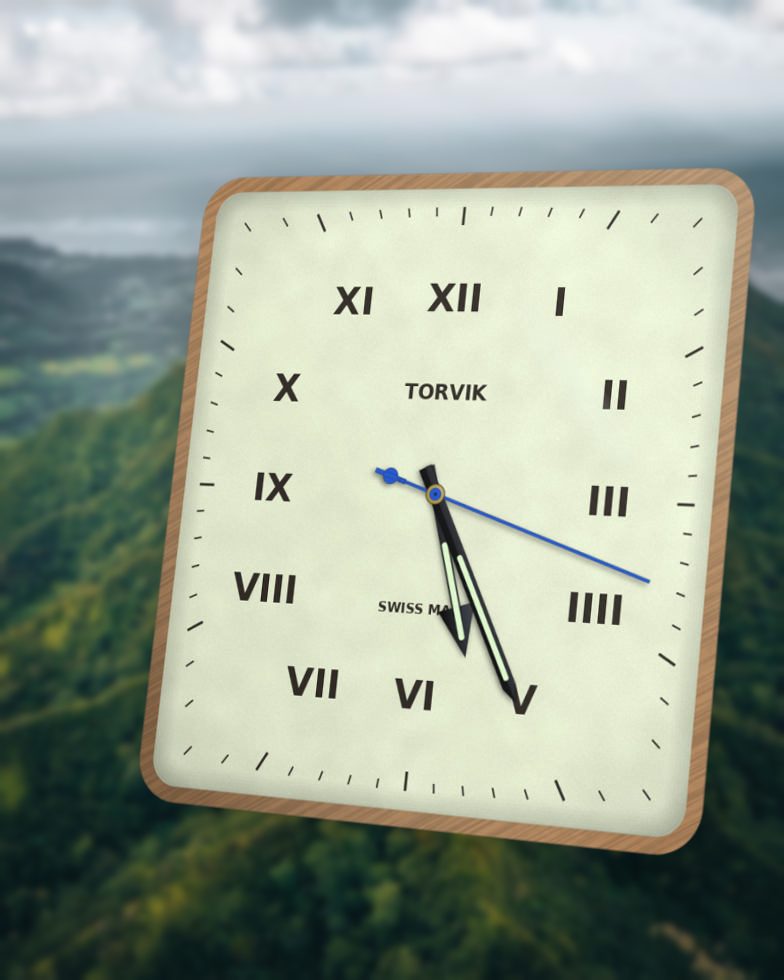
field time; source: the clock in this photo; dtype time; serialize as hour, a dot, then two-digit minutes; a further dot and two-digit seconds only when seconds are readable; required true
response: 5.25.18
